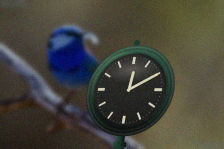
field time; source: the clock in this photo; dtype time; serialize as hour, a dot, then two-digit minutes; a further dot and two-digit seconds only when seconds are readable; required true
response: 12.10
